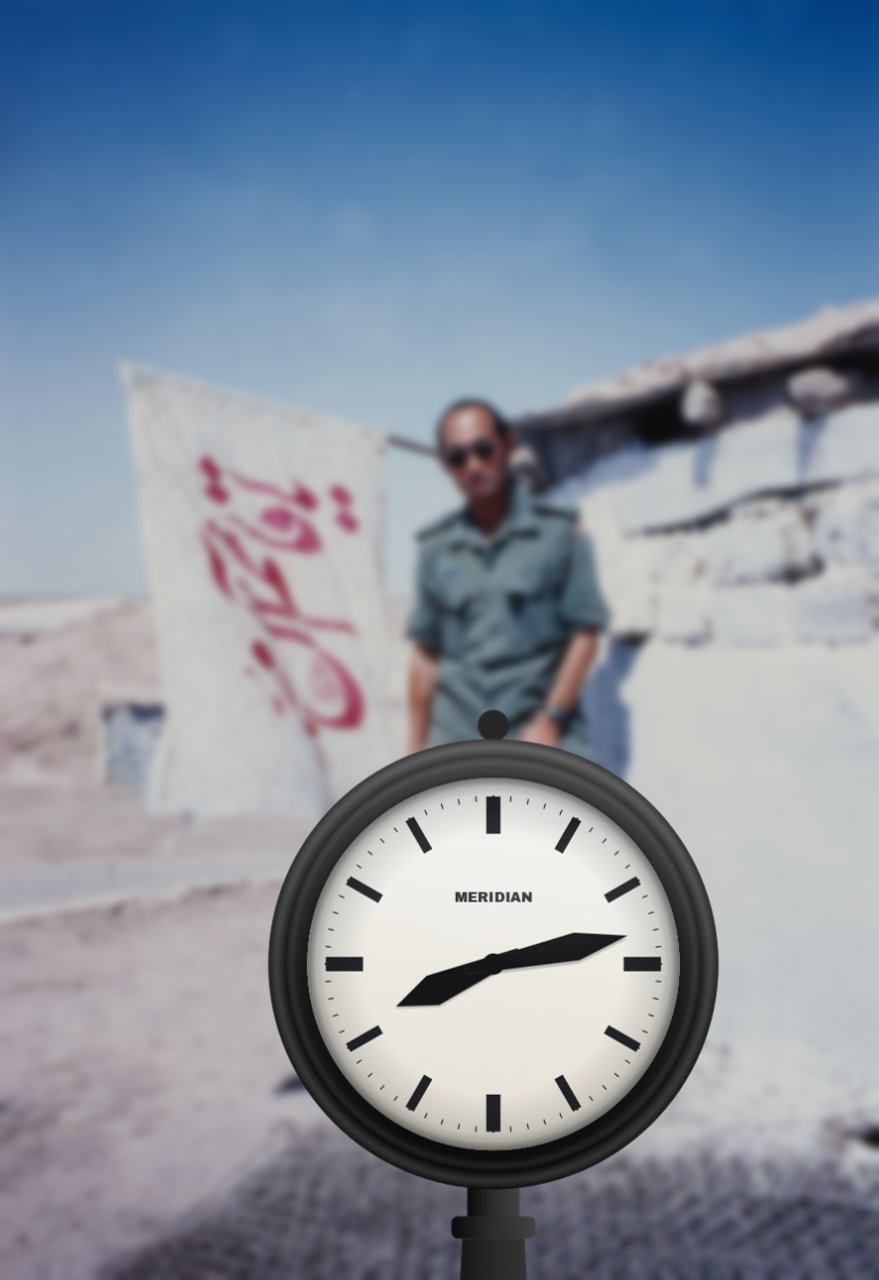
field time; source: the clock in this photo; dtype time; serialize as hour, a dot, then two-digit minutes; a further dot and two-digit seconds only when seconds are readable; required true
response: 8.13
